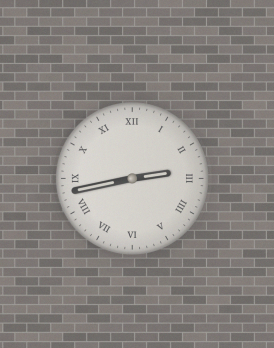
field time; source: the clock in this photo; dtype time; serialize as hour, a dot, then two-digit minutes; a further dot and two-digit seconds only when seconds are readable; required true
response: 2.43
